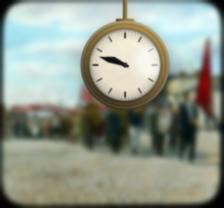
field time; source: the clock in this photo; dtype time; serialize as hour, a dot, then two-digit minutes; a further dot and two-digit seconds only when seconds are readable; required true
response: 9.48
